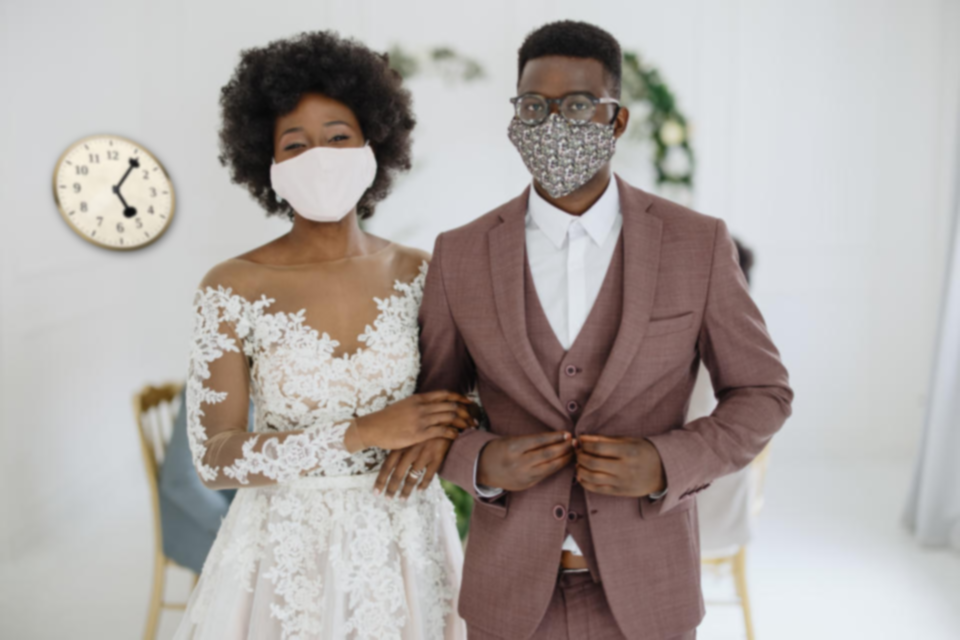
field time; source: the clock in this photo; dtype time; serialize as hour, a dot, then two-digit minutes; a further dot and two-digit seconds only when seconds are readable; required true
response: 5.06
